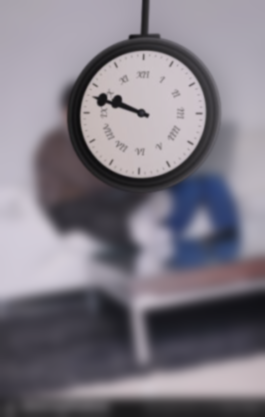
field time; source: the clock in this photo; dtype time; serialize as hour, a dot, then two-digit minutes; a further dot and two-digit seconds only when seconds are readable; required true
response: 9.48
